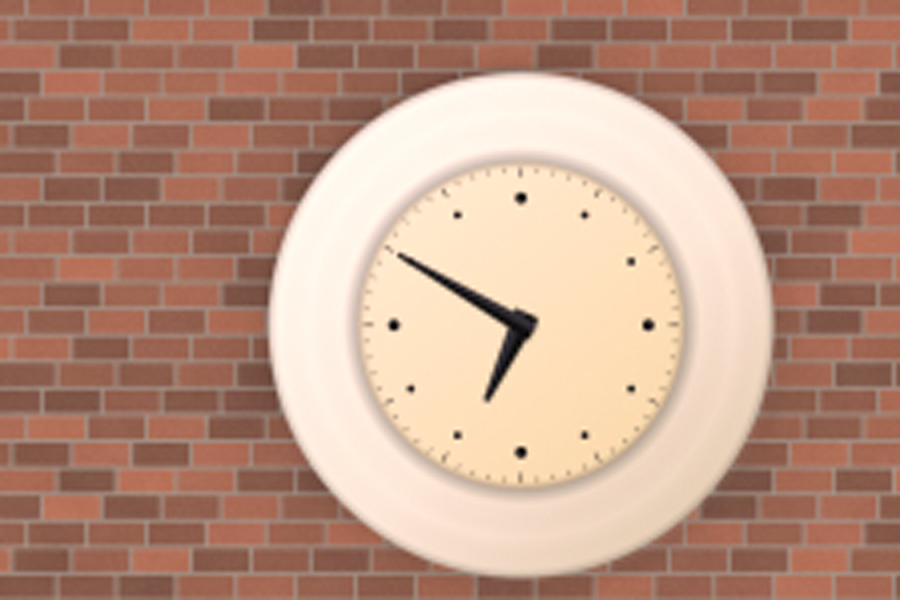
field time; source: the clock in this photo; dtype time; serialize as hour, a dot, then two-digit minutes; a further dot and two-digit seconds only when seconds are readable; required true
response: 6.50
